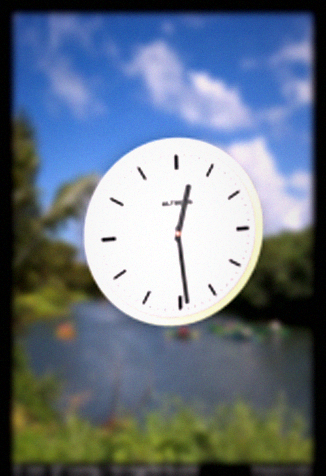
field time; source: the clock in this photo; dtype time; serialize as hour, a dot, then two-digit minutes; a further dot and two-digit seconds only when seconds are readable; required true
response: 12.29
